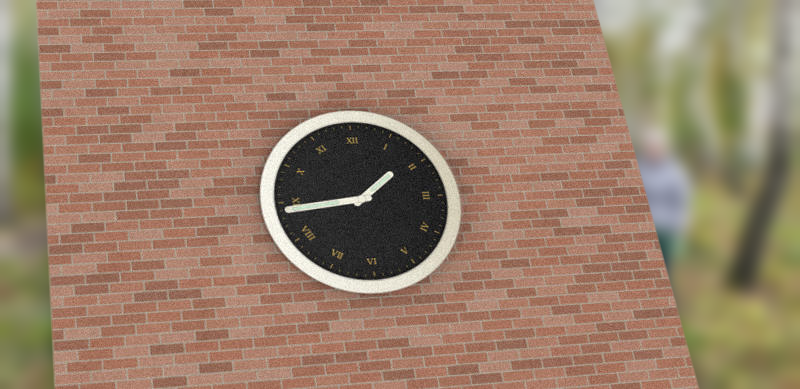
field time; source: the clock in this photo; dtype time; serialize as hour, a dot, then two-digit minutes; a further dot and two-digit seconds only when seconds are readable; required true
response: 1.44
